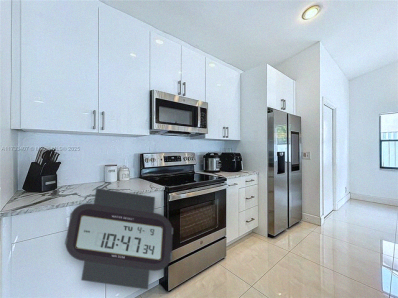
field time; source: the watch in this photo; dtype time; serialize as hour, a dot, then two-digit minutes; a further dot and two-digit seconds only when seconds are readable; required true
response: 10.47.34
